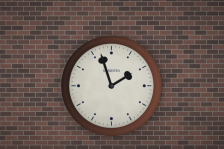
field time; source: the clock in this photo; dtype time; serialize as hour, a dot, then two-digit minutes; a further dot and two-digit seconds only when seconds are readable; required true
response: 1.57
